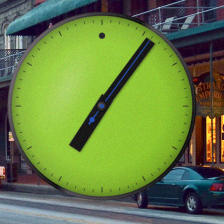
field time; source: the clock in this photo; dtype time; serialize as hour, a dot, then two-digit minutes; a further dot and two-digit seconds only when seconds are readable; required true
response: 7.06.06
